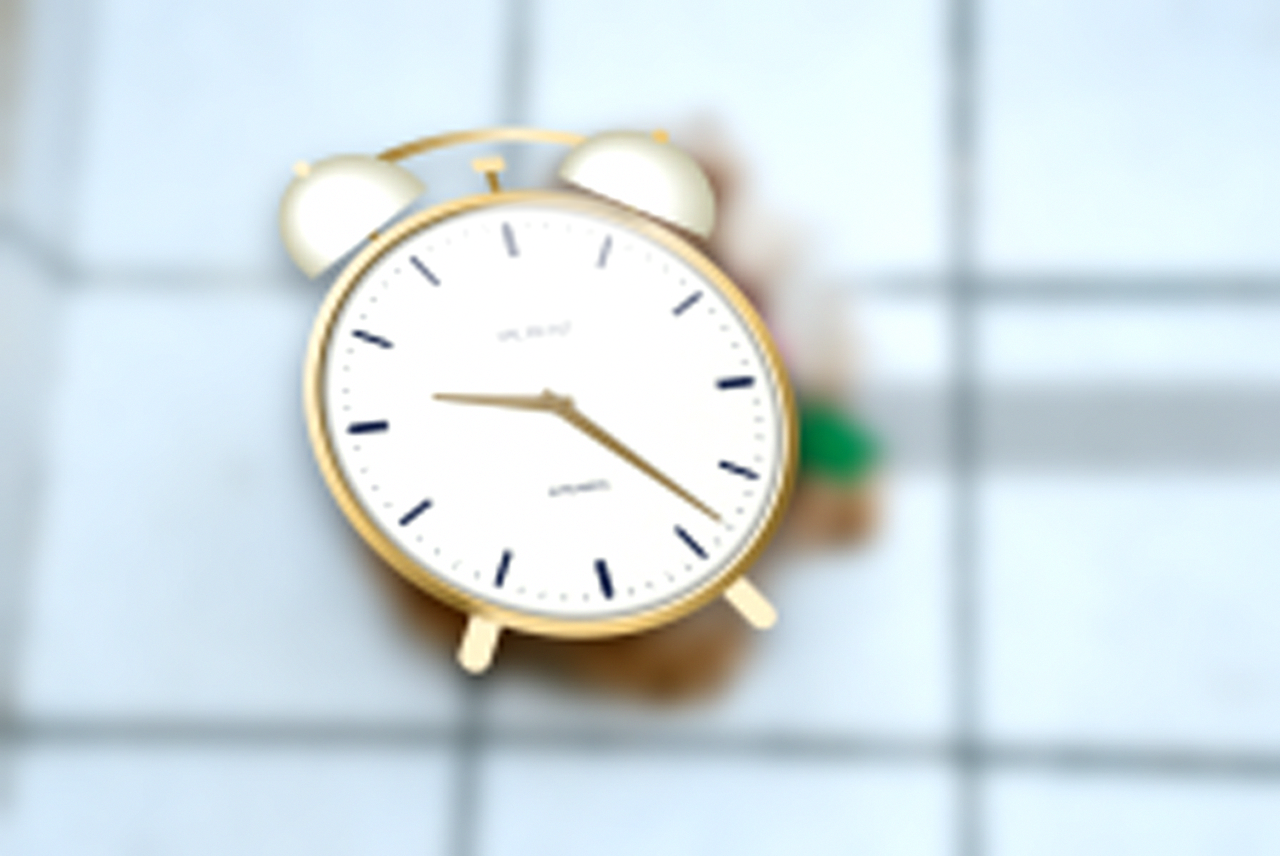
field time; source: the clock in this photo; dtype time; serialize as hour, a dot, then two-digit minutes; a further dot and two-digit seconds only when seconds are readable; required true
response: 9.23
